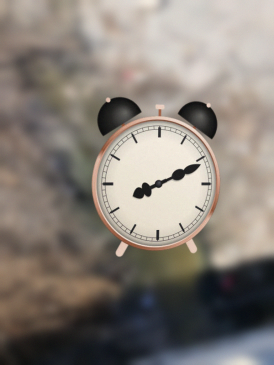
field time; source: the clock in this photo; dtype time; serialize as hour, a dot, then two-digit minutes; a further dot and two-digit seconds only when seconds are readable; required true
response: 8.11
